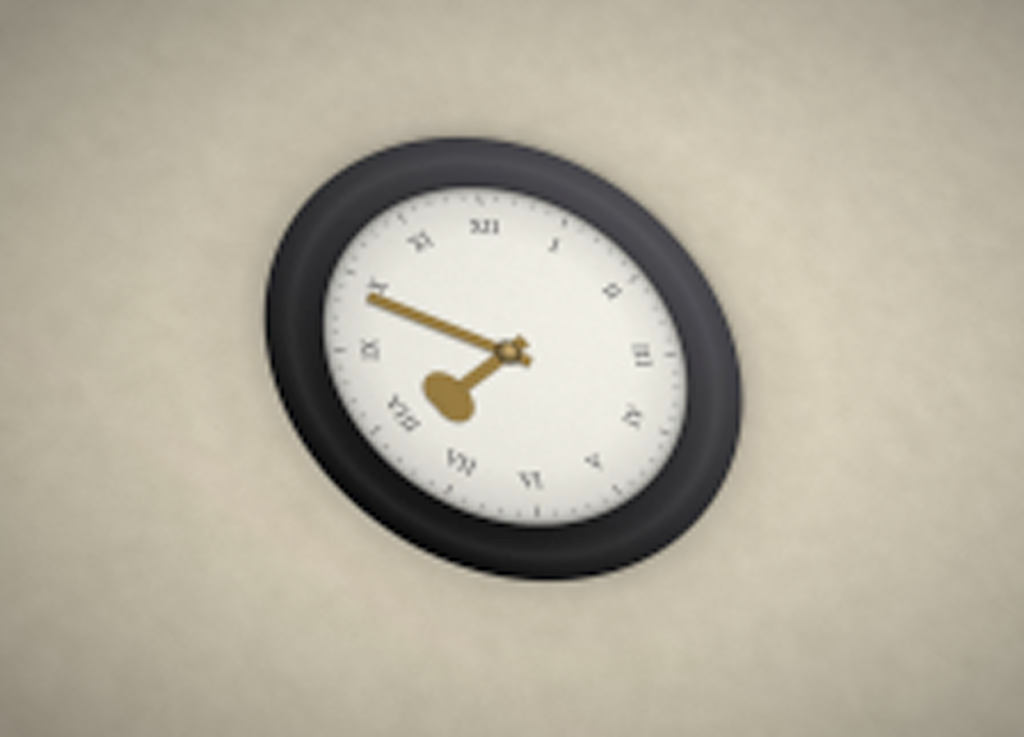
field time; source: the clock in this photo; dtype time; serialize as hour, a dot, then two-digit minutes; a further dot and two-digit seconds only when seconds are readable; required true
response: 7.49
